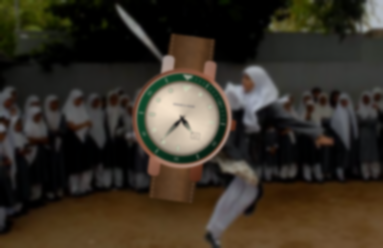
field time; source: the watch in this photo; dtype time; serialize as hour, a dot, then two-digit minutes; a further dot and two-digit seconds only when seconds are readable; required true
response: 4.36
